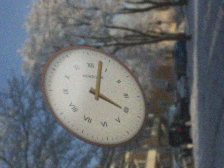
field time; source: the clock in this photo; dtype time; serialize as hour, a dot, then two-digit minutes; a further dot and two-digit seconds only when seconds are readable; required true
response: 4.03
